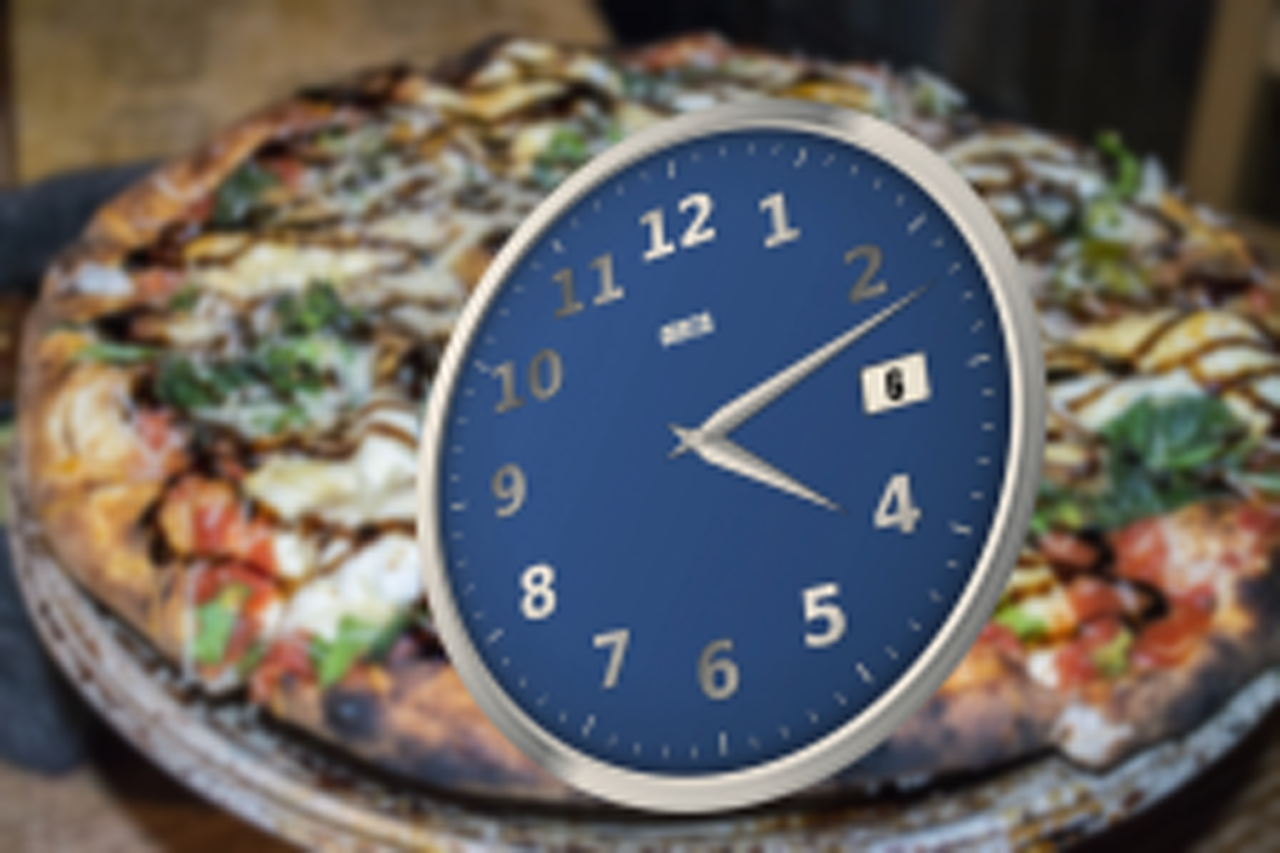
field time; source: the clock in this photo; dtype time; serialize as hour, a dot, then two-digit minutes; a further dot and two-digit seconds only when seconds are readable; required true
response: 4.12
